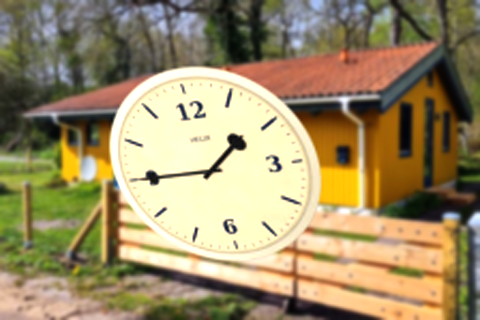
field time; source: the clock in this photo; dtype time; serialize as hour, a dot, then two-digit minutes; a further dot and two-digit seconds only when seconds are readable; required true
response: 1.45
